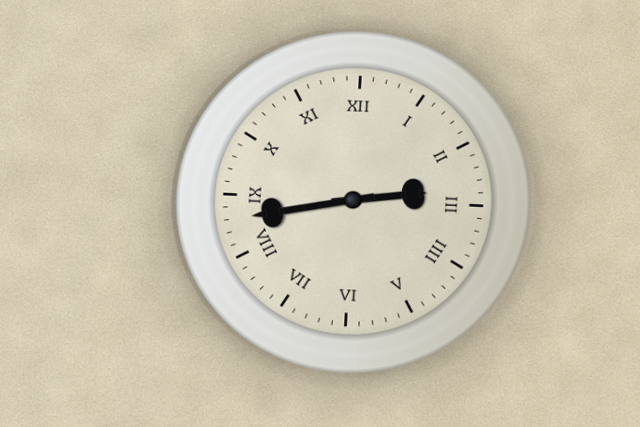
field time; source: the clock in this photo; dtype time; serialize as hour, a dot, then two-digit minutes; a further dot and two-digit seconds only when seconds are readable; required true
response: 2.43
